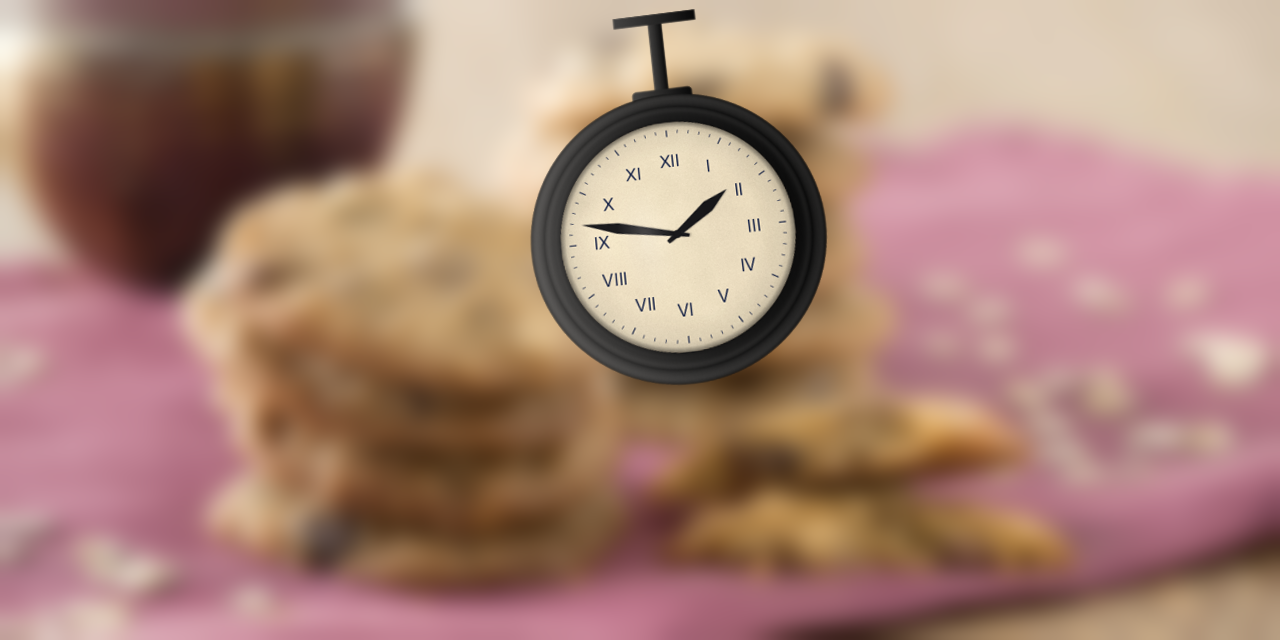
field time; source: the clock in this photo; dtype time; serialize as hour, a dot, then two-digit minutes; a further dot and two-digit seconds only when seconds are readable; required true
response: 1.47
